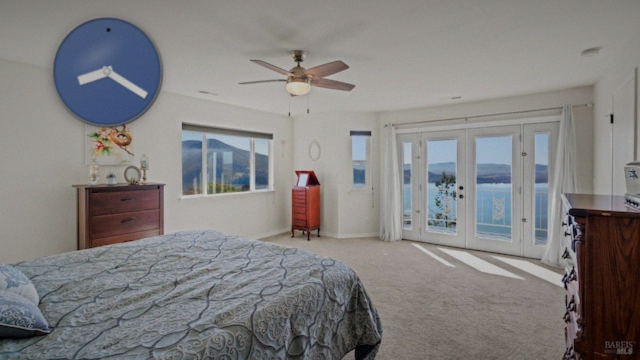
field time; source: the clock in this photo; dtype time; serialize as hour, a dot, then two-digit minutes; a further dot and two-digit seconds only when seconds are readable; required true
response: 8.20
